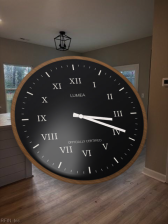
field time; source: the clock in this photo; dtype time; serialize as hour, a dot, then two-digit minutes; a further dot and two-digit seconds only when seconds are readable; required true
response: 3.19
